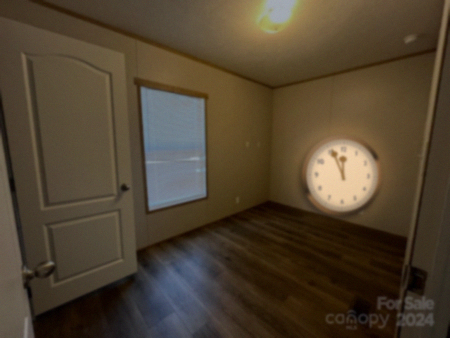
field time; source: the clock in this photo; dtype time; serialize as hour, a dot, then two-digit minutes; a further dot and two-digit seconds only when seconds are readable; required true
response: 11.56
